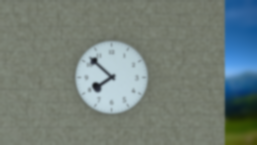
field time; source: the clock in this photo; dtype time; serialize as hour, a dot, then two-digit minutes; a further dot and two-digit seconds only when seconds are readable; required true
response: 7.52
